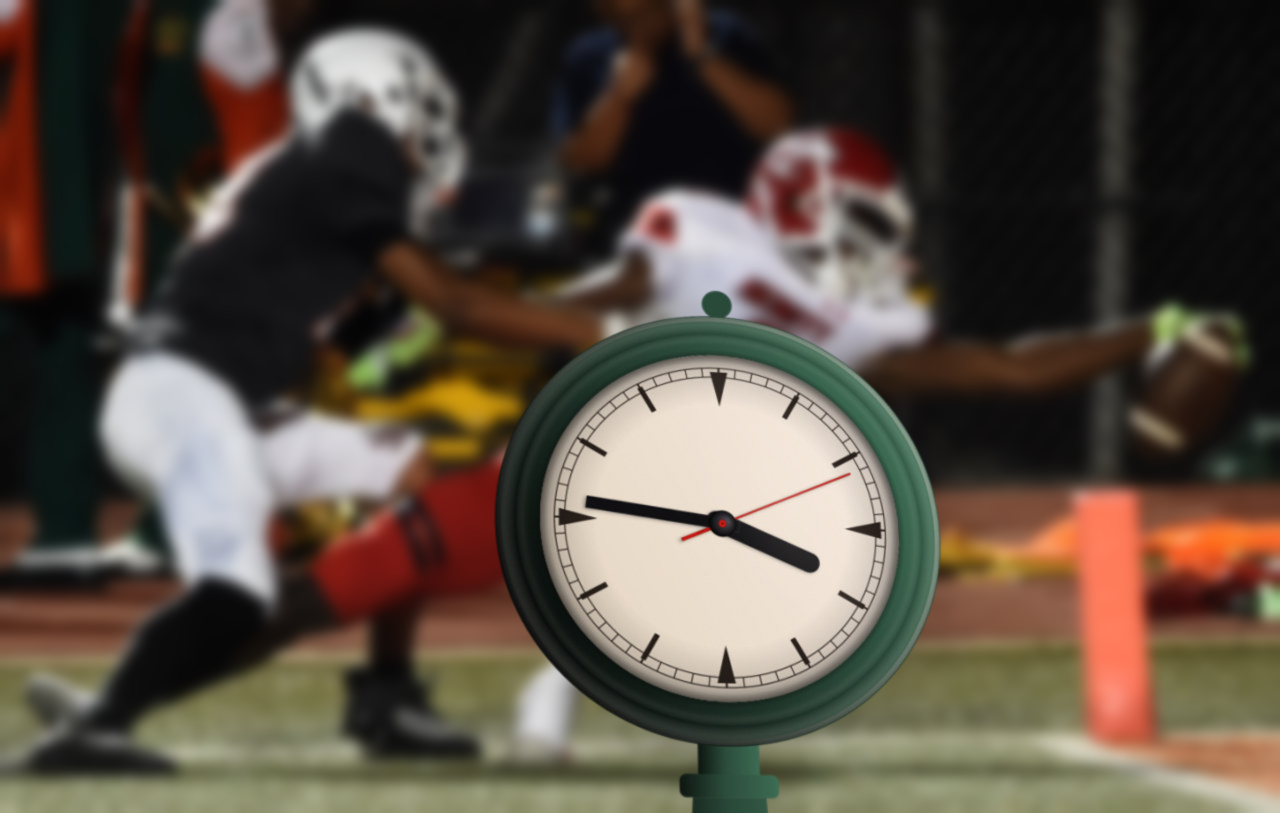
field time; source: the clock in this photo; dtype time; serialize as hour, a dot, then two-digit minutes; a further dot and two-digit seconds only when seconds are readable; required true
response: 3.46.11
